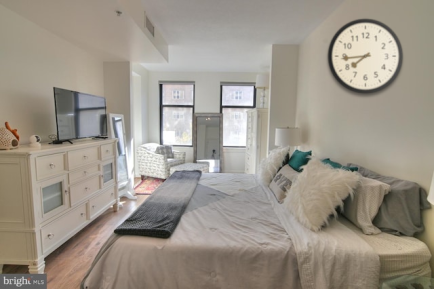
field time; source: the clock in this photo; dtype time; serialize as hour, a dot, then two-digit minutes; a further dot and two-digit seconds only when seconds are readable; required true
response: 7.44
